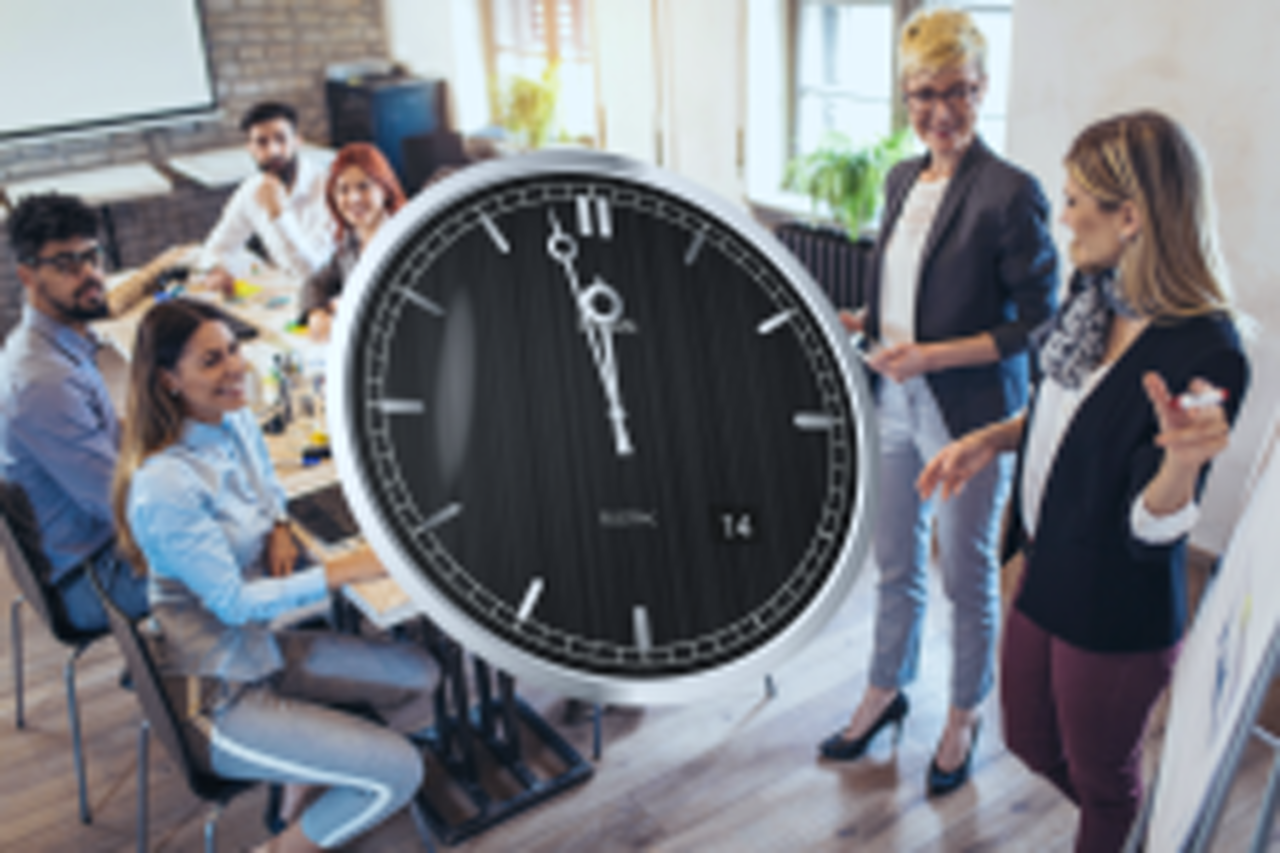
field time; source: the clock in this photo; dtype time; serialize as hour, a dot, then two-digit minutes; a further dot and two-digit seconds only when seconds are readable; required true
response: 11.58
